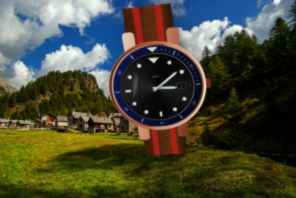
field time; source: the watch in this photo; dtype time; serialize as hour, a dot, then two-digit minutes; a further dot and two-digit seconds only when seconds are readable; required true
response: 3.09
